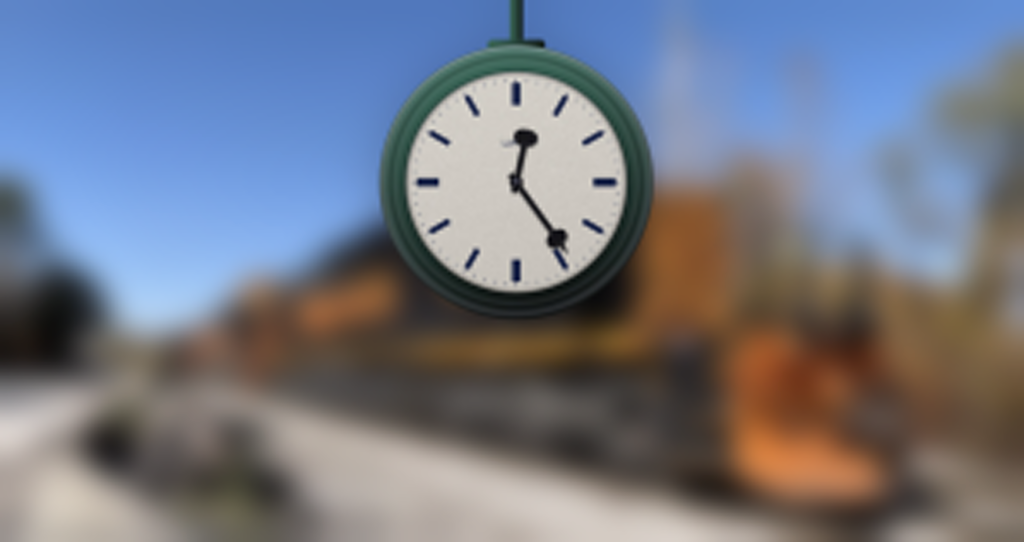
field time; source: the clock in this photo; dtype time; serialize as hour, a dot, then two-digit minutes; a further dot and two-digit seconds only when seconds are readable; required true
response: 12.24
